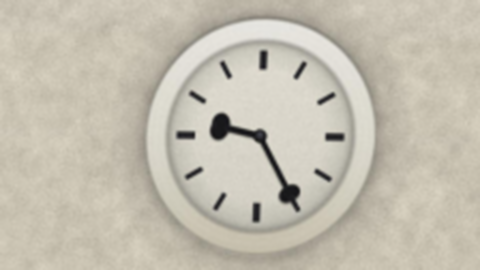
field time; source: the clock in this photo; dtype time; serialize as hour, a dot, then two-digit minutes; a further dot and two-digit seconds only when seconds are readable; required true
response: 9.25
